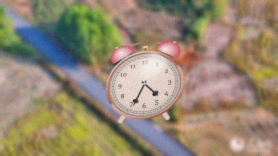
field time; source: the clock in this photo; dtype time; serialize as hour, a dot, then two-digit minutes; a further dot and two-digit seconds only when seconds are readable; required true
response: 4.34
